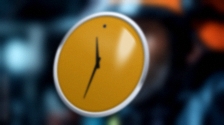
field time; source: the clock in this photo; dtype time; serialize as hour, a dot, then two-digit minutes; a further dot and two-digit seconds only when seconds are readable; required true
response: 11.32
